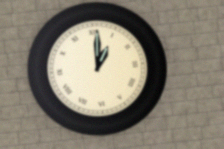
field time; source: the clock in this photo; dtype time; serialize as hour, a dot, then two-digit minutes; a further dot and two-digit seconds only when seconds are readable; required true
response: 1.01
